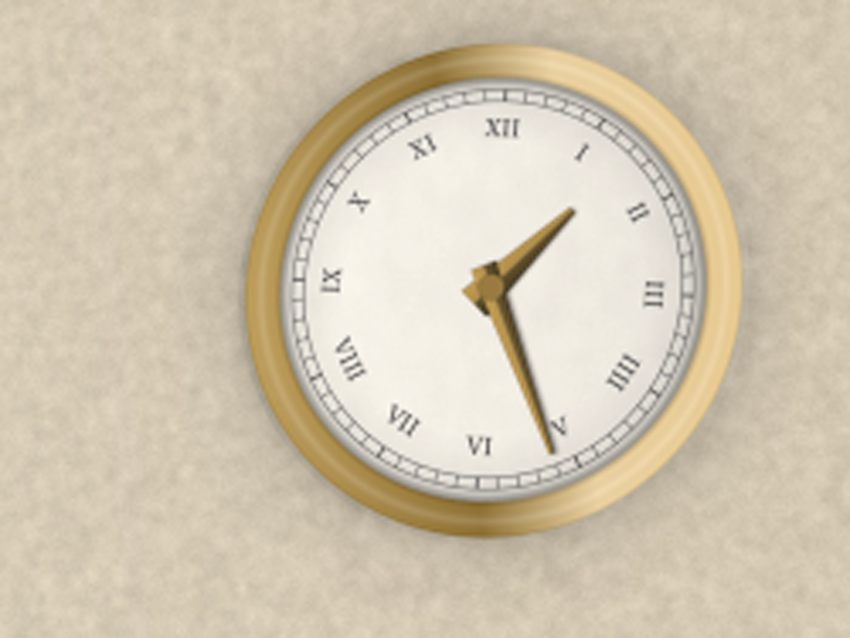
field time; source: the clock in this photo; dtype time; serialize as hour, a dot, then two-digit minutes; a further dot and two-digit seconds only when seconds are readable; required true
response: 1.26
